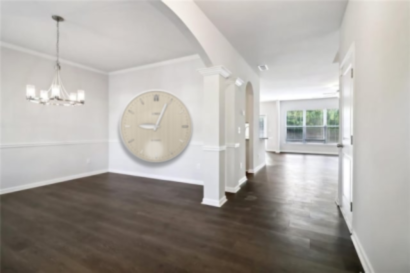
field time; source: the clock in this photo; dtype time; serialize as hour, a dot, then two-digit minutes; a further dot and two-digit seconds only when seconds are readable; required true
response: 9.04
